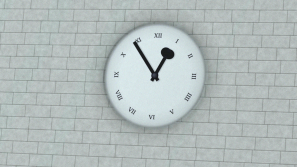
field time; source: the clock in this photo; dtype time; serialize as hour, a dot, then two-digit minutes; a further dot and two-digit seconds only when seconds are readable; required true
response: 12.54
